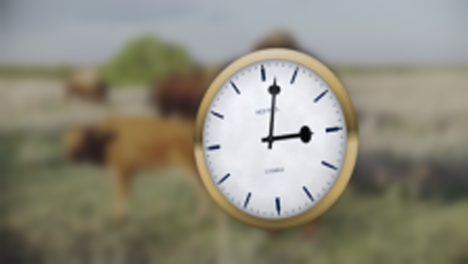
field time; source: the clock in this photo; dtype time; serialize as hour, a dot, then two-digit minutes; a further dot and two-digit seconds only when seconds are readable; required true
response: 3.02
